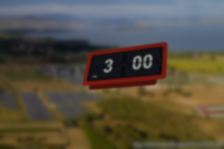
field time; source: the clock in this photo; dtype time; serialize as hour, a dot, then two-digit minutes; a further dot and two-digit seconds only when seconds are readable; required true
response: 3.00
